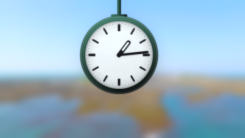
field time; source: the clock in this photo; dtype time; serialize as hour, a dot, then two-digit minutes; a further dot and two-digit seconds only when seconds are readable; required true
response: 1.14
